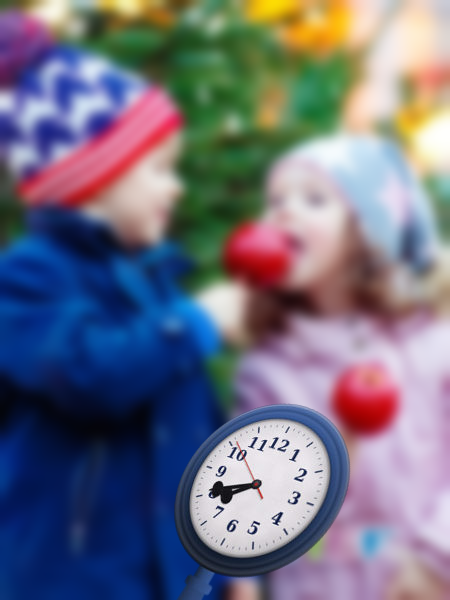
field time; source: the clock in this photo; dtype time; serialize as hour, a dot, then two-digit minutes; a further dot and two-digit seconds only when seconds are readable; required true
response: 7.40.51
